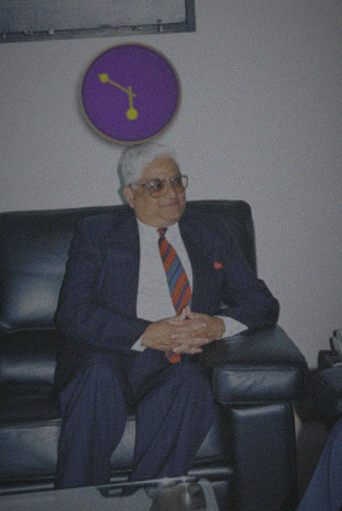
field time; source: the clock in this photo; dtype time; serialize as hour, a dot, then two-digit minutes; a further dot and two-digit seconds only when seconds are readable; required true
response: 5.50
